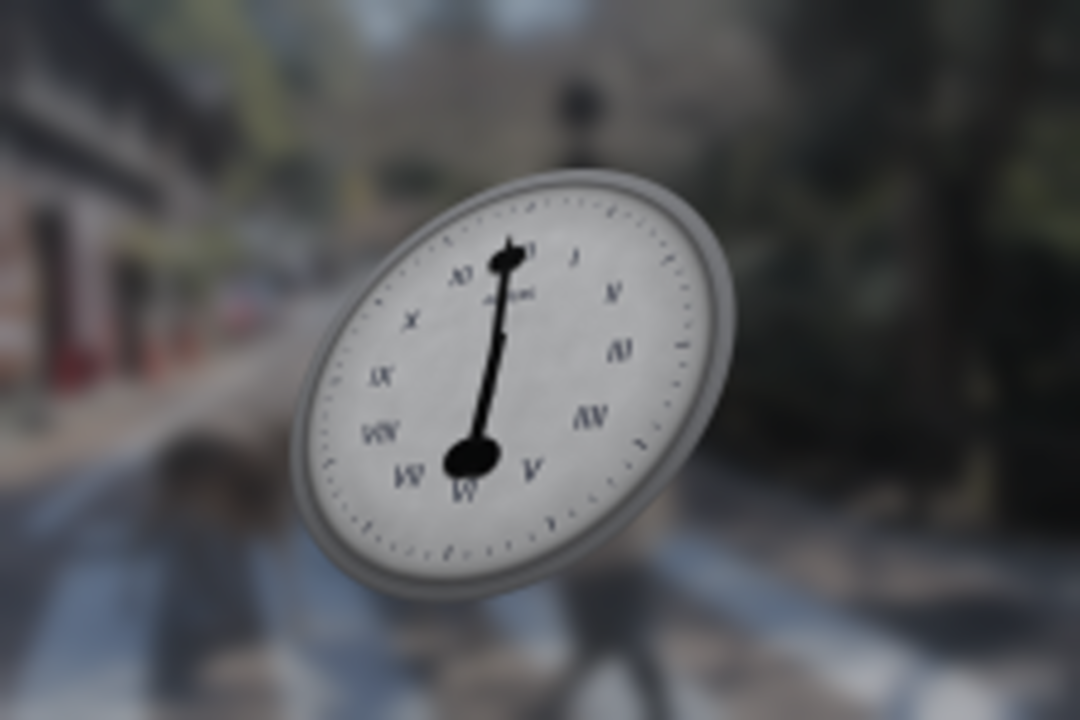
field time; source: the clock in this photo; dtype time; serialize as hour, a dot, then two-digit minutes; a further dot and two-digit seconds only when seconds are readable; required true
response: 5.59
